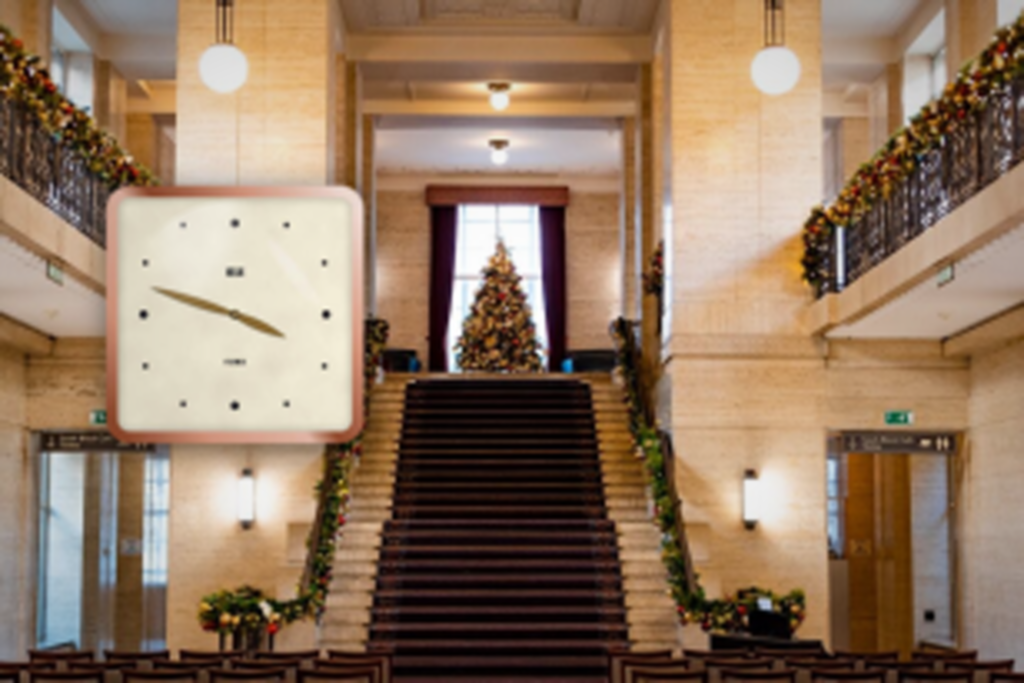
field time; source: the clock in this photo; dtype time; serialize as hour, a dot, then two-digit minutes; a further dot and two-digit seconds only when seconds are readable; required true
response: 3.48
